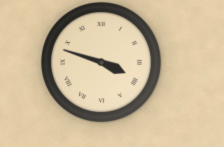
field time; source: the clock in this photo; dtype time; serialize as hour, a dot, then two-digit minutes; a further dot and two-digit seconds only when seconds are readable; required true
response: 3.48
